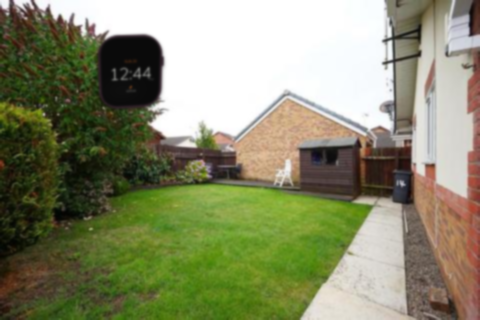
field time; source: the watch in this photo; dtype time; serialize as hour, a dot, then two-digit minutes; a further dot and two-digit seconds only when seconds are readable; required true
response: 12.44
